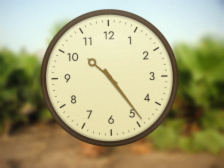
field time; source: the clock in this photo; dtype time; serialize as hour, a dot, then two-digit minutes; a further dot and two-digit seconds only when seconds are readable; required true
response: 10.24
